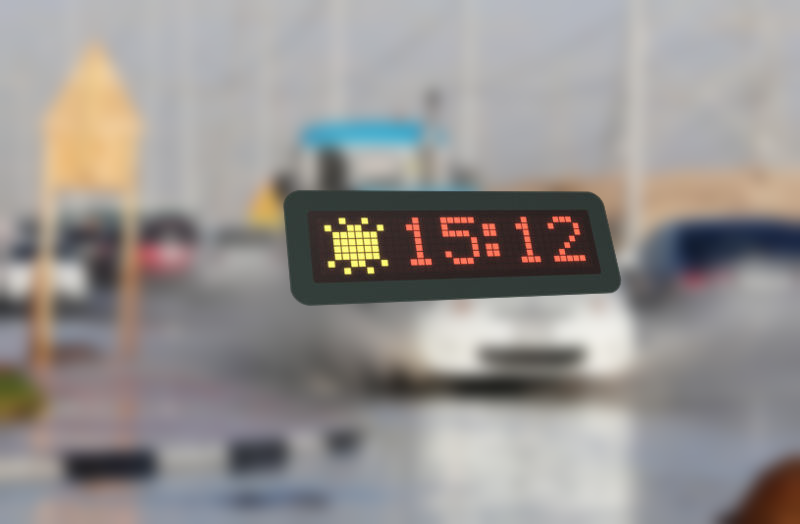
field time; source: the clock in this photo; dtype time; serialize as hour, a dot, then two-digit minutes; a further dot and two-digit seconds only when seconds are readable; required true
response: 15.12
